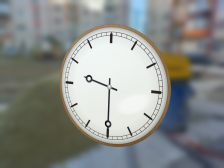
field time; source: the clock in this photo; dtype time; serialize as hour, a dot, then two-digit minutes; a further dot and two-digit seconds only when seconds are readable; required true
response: 9.30
